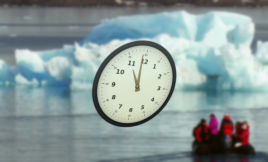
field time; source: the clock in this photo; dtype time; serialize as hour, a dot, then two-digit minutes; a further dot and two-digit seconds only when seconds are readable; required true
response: 10.59
